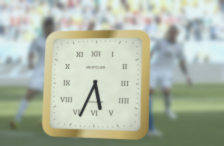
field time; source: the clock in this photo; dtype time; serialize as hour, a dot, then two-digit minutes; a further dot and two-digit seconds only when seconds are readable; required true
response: 5.34
